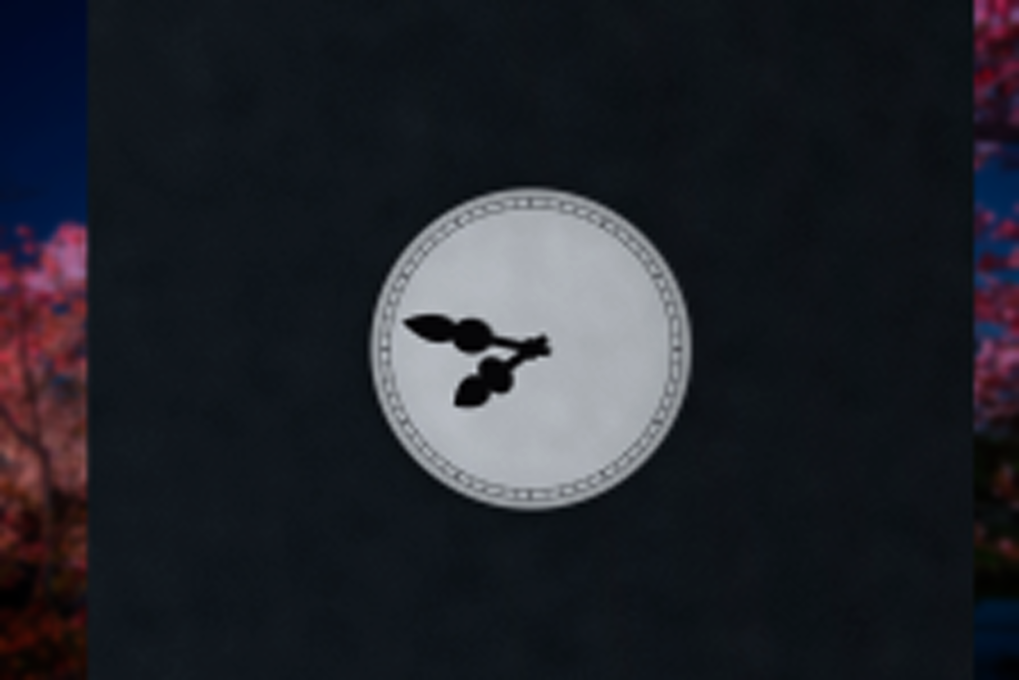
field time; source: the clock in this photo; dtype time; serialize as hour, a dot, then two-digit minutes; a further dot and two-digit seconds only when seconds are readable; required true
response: 7.47
